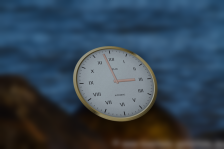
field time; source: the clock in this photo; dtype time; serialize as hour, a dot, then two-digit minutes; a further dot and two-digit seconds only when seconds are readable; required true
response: 2.58
